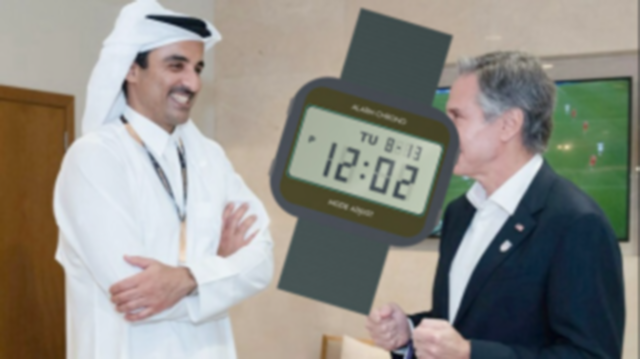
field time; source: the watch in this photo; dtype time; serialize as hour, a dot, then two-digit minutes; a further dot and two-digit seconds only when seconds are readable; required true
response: 12.02
